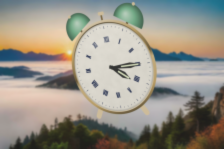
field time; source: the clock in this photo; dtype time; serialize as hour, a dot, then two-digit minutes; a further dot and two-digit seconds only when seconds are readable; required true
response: 4.15
